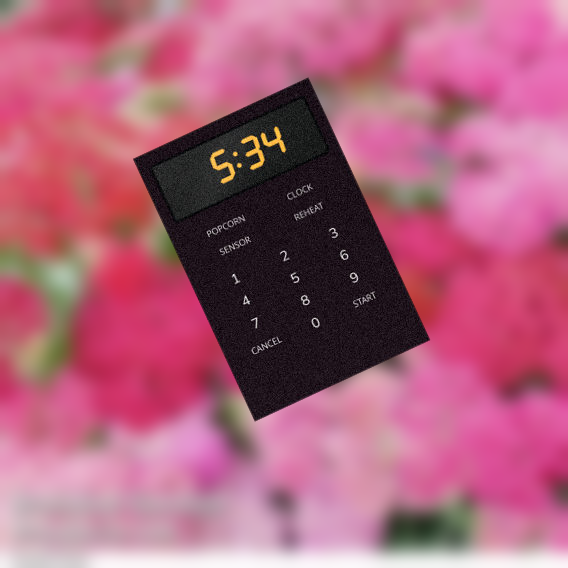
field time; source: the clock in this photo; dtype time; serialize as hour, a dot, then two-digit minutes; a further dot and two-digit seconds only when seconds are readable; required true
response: 5.34
